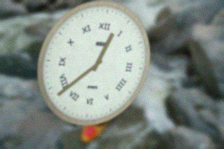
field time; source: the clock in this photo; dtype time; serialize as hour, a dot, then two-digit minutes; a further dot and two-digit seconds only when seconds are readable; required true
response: 12.38
